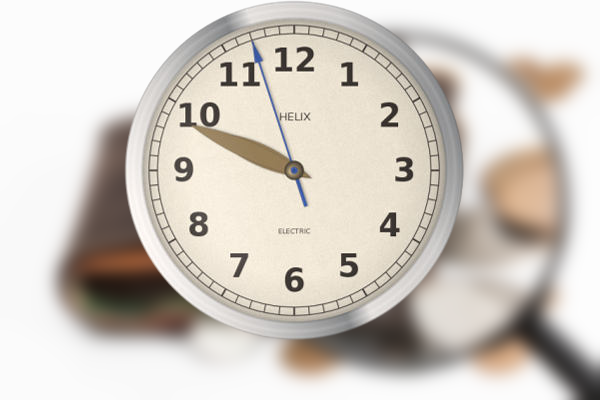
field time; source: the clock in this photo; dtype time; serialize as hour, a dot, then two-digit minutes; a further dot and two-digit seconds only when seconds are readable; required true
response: 9.48.57
